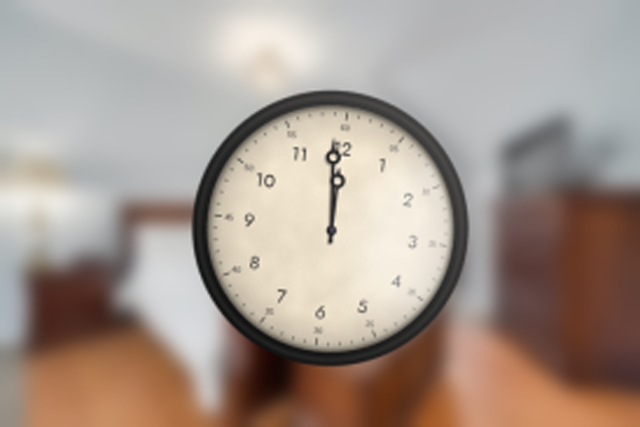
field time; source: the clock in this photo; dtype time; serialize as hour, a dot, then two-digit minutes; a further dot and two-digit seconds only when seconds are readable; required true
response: 11.59
